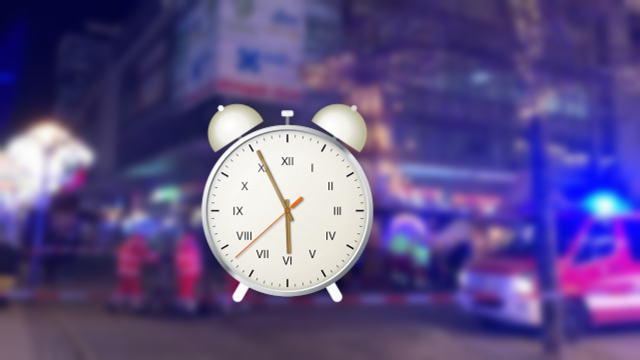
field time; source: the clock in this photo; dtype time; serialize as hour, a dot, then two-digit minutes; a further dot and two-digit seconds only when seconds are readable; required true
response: 5.55.38
